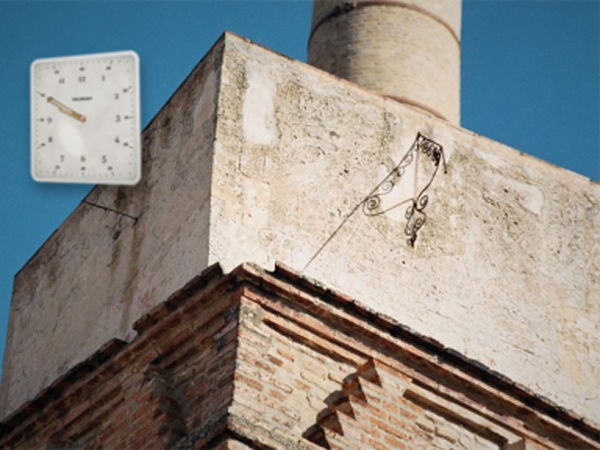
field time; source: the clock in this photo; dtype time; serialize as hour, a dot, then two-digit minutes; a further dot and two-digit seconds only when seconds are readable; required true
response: 9.50
